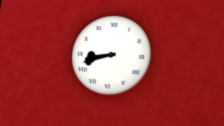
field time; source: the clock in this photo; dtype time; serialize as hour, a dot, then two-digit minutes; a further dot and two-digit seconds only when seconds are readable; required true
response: 8.42
